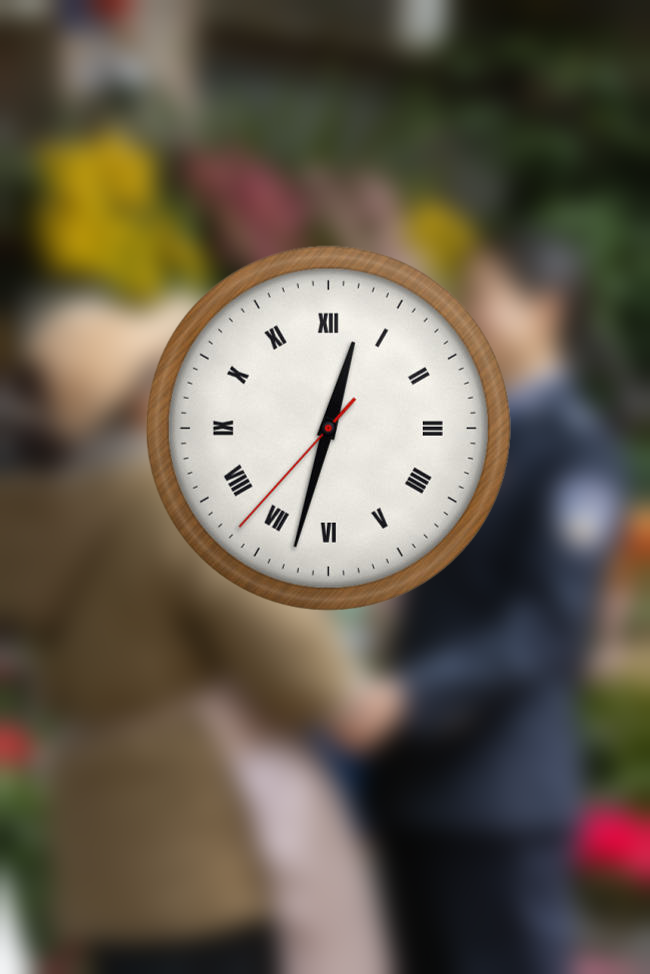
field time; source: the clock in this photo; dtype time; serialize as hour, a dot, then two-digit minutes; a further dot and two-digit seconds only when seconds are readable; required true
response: 12.32.37
